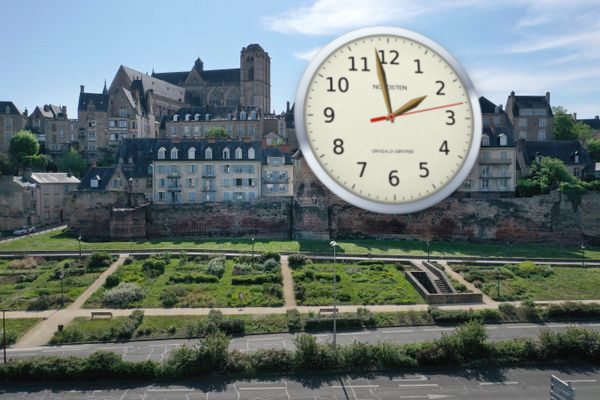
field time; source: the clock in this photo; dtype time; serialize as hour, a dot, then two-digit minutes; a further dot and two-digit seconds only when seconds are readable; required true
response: 1.58.13
